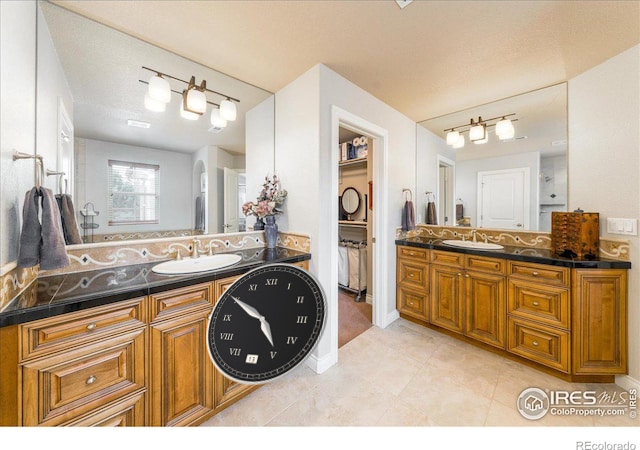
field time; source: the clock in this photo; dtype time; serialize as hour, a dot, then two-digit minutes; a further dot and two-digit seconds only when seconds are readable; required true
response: 4.50
